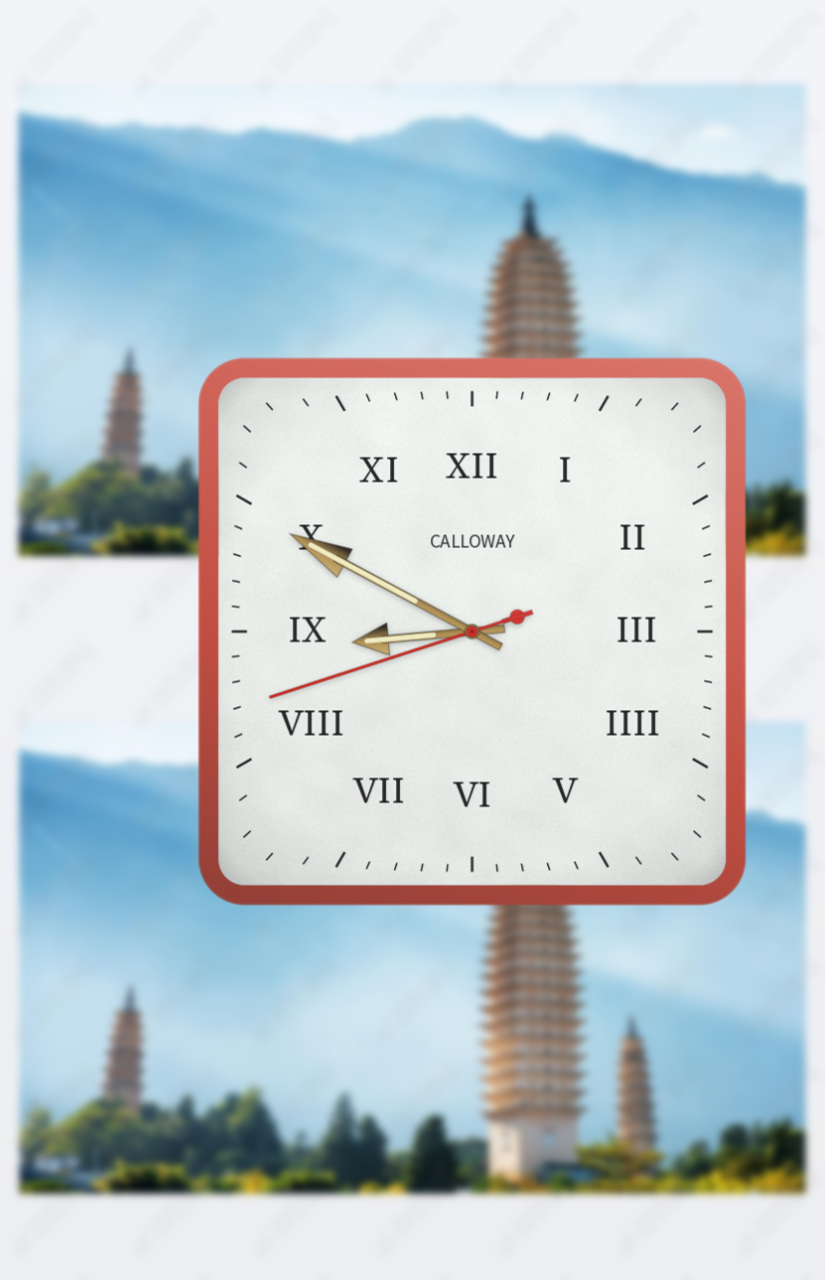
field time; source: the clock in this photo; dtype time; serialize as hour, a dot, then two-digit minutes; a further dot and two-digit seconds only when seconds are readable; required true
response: 8.49.42
